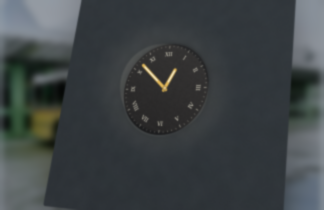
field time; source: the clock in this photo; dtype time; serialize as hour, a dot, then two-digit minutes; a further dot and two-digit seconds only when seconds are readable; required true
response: 12.52
